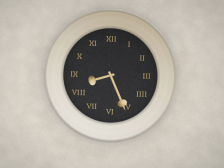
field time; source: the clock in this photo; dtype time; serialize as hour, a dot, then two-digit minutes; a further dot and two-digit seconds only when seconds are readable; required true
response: 8.26
